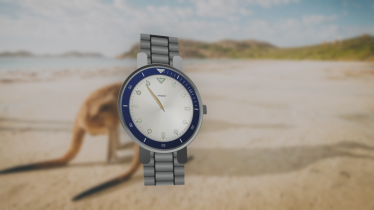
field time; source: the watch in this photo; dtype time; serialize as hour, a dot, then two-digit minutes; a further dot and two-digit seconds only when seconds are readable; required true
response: 10.54
